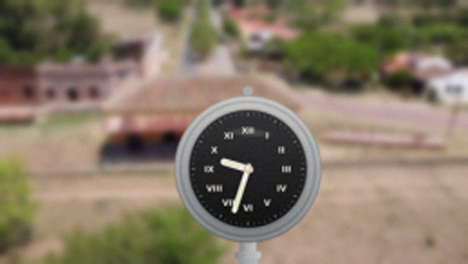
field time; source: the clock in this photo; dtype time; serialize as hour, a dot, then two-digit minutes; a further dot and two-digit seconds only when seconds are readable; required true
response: 9.33
